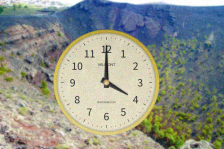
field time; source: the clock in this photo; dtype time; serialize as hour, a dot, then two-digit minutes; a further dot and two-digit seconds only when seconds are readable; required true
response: 4.00
